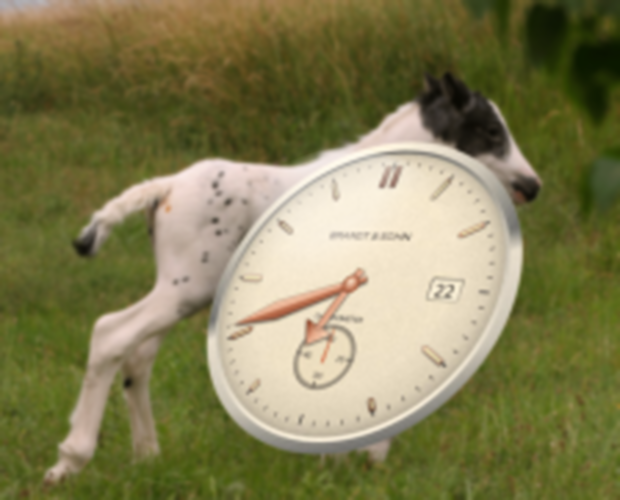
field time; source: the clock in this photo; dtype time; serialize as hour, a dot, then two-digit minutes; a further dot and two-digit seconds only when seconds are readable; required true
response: 6.41
